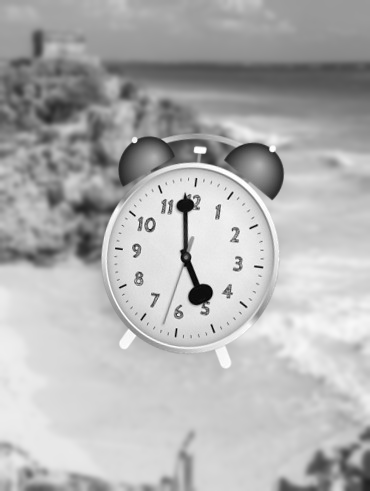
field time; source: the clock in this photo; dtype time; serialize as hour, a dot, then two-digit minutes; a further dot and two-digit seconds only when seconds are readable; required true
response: 4.58.32
